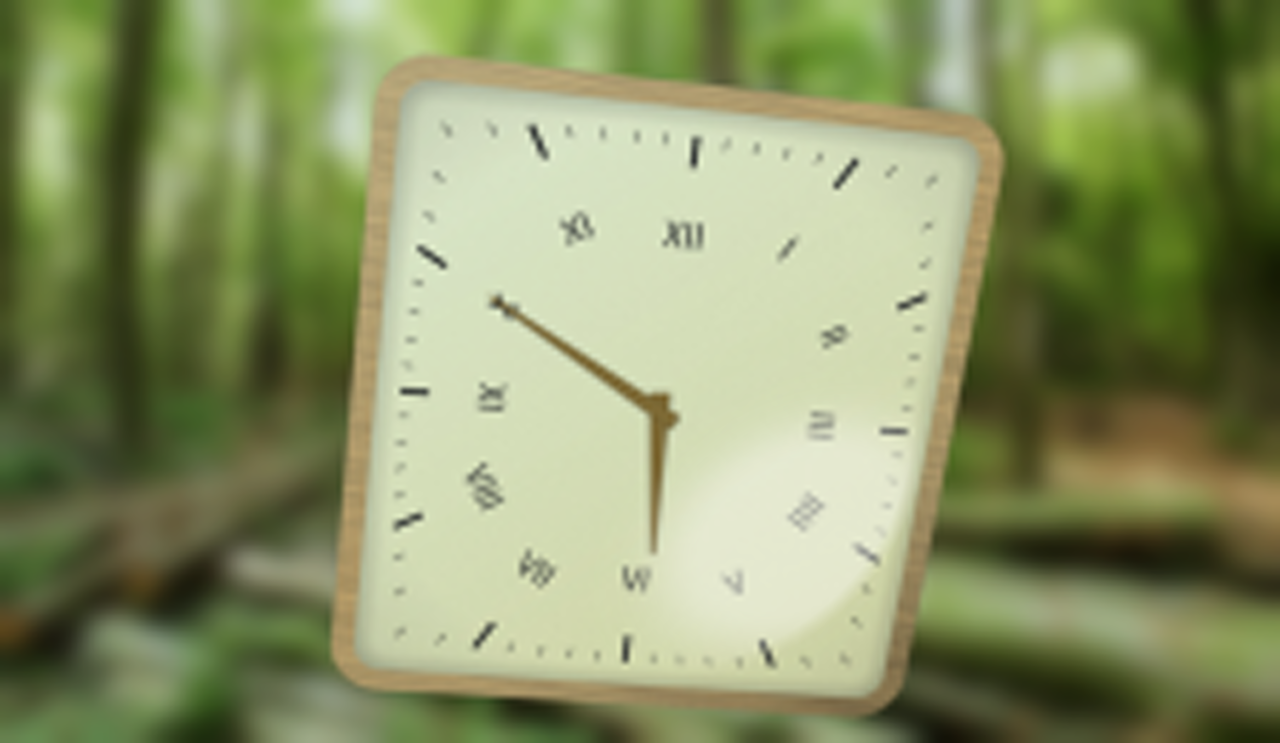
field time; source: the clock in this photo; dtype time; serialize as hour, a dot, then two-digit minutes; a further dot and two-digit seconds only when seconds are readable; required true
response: 5.50
